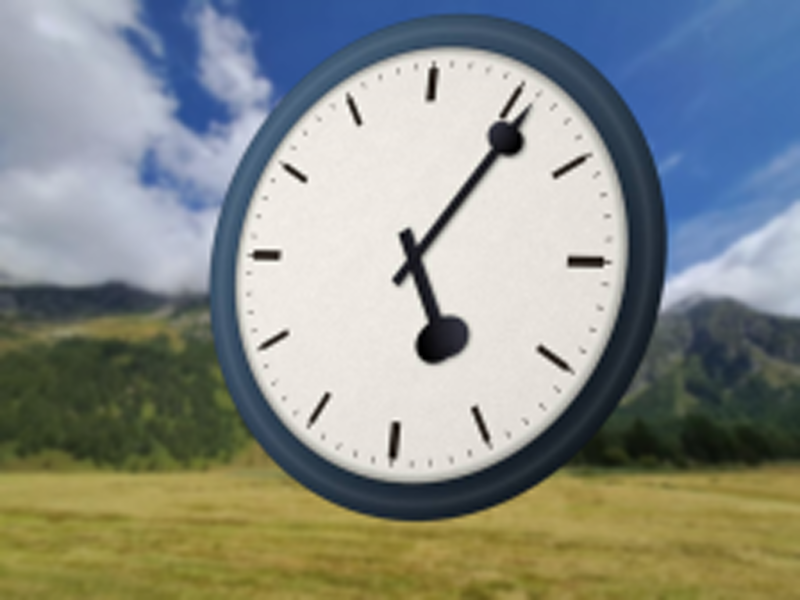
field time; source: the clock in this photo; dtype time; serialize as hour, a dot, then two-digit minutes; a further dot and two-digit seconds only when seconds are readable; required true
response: 5.06
